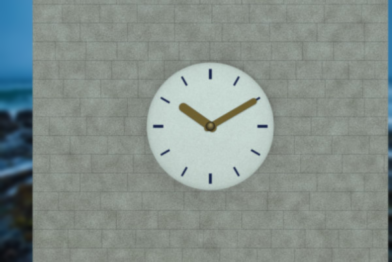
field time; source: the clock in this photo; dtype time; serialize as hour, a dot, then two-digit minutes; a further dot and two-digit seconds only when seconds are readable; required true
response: 10.10
